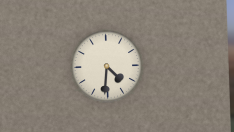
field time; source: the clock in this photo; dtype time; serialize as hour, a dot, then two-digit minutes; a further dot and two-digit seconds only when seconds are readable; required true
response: 4.31
